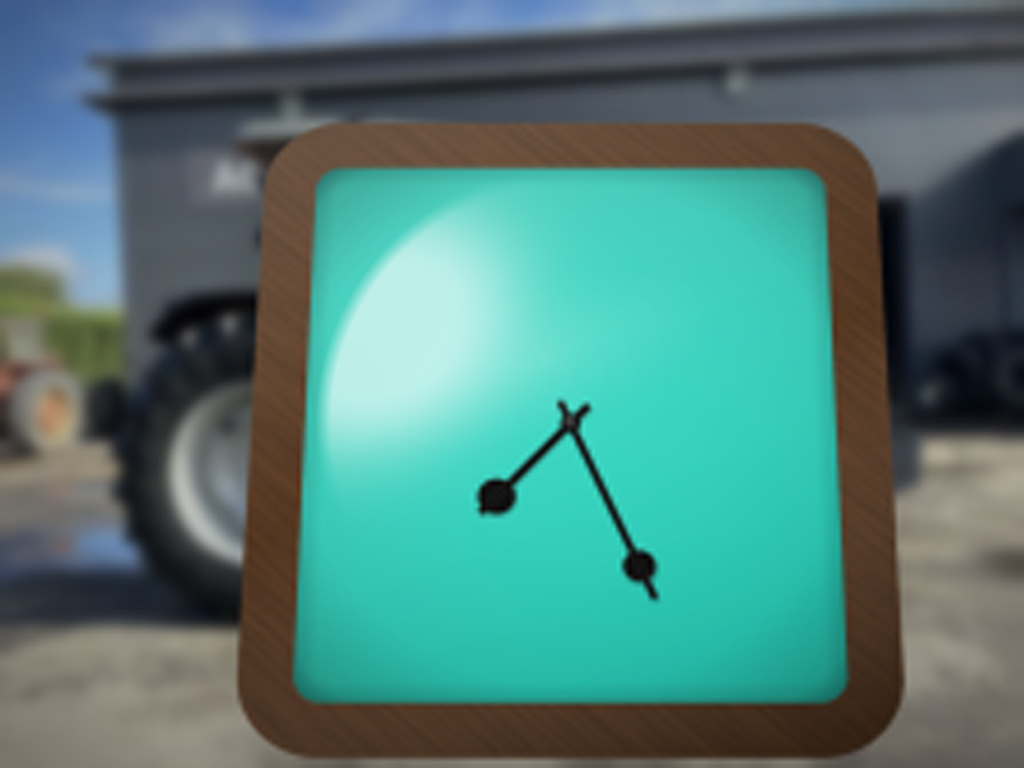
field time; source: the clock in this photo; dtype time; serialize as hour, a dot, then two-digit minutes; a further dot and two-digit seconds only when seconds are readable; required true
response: 7.26
